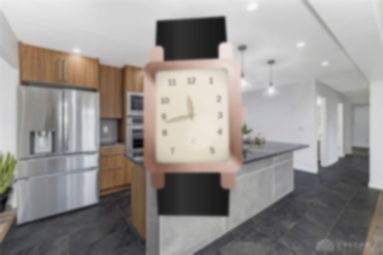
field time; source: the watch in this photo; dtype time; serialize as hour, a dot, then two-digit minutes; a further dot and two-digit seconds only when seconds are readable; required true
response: 11.43
